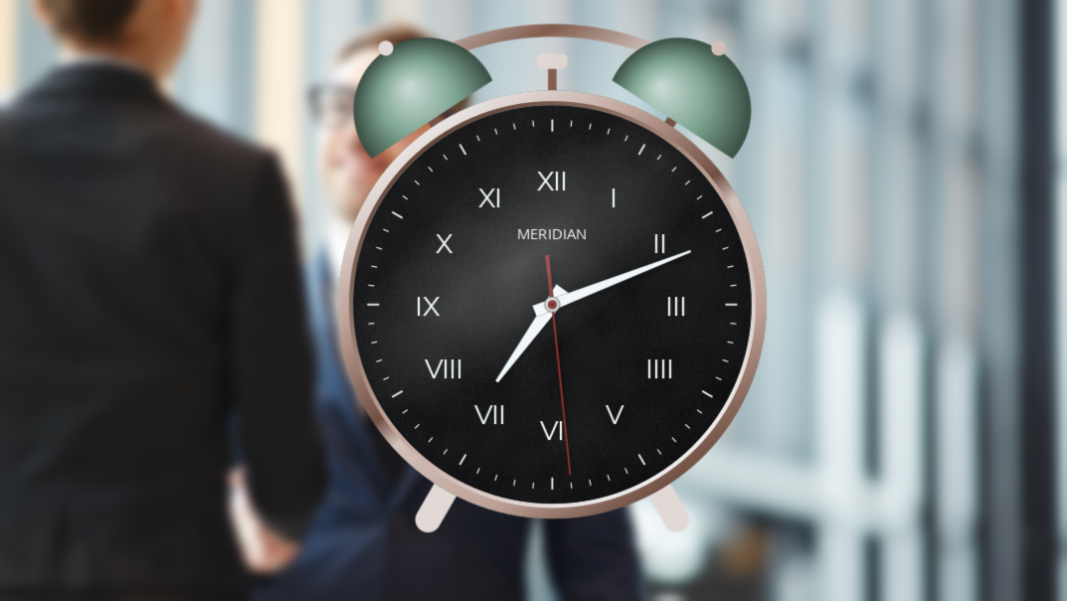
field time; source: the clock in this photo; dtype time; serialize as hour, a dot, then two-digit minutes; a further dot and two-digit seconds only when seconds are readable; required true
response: 7.11.29
